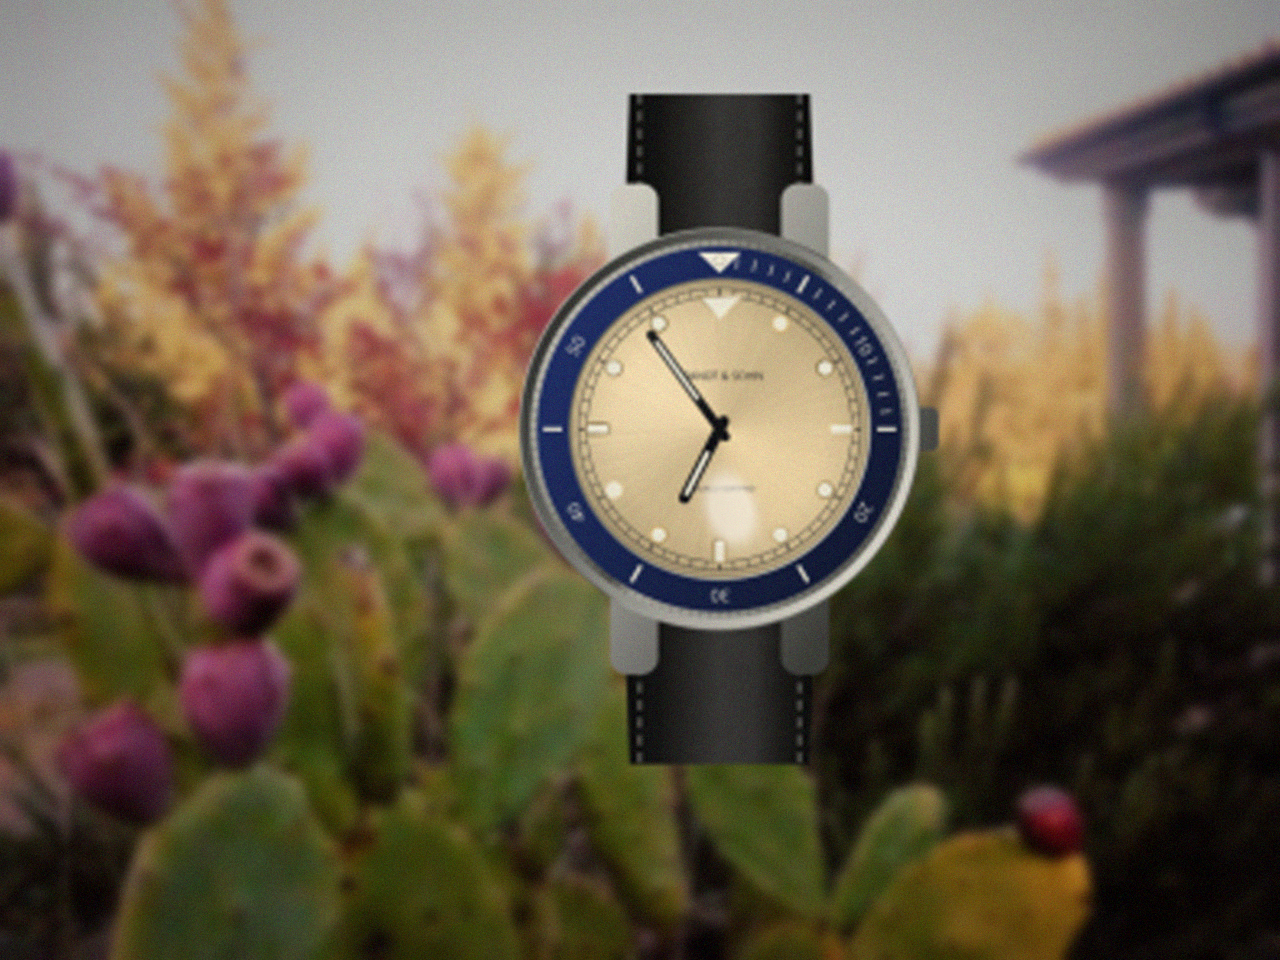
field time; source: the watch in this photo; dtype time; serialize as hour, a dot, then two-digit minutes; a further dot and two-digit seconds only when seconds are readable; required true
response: 6.54
